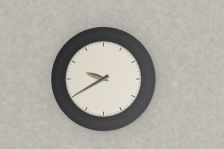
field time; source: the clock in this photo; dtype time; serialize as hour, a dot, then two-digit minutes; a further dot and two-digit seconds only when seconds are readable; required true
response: 9.40
